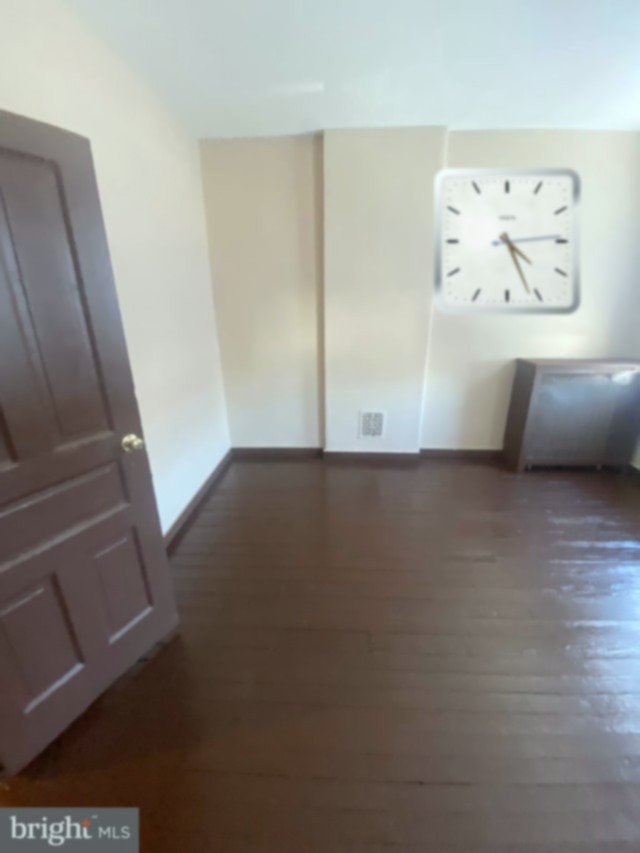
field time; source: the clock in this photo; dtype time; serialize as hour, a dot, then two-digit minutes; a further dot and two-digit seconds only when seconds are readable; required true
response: 4.26.14
